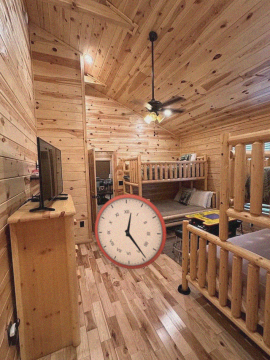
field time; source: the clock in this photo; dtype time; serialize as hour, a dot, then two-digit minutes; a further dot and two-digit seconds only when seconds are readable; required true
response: 12.24
